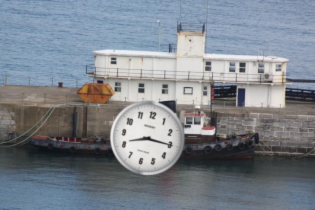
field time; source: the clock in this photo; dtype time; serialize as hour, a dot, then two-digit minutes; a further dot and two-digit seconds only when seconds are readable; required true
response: 8.15
